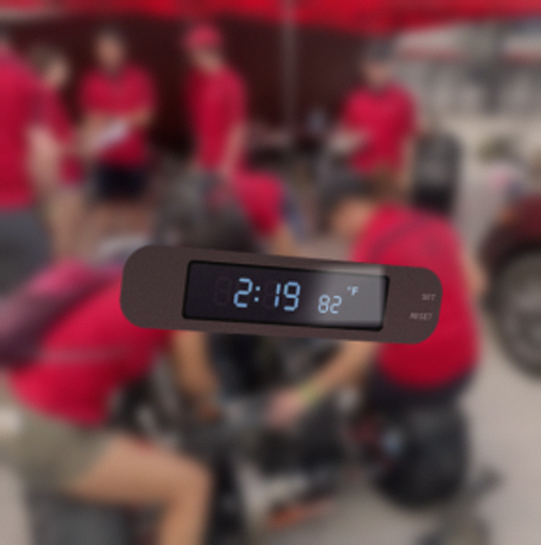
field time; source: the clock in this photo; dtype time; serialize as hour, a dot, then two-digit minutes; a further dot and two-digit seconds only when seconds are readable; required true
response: 2.19
